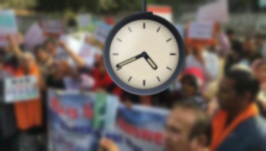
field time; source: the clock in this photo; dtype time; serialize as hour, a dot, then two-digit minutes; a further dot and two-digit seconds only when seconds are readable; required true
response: 4.41
